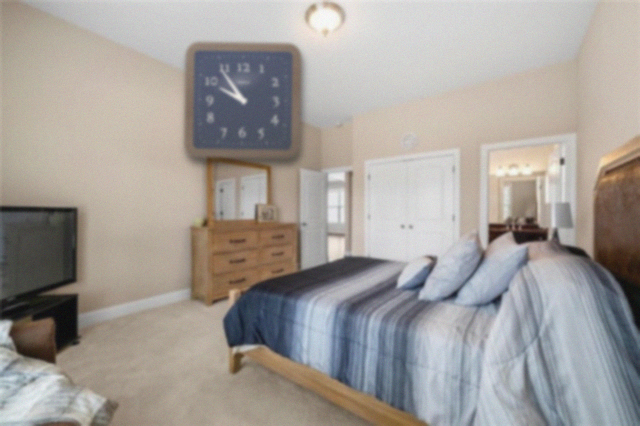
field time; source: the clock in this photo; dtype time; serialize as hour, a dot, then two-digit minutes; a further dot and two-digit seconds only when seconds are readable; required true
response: 9.54
